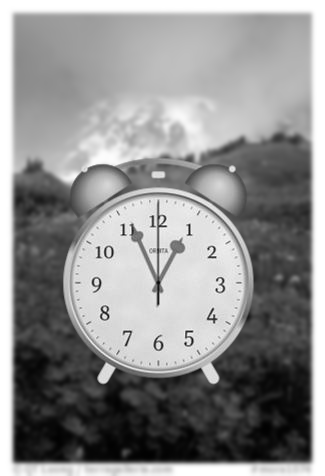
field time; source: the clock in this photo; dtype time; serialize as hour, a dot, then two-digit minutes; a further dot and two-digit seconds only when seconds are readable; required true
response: 12.56.00
